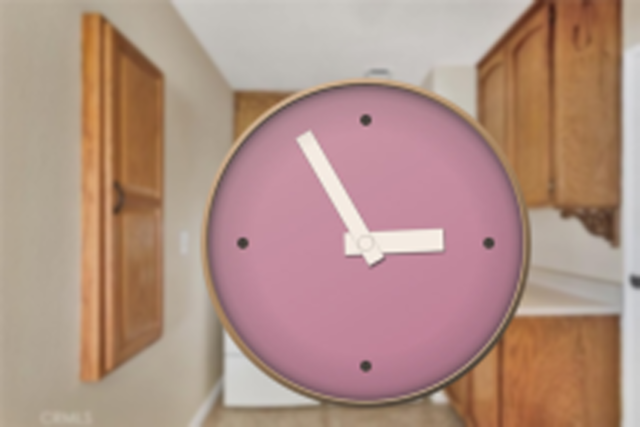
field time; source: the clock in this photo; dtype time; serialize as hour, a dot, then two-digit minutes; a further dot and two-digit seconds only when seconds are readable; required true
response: 2.55
